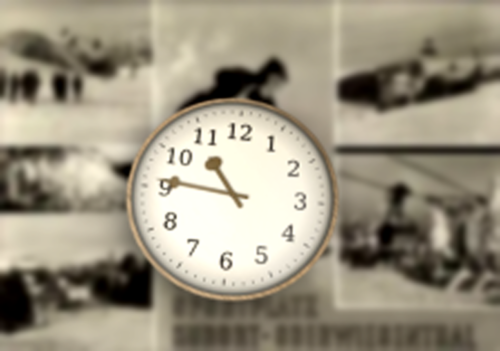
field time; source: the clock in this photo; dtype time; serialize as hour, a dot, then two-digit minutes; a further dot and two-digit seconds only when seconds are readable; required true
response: 10.46
